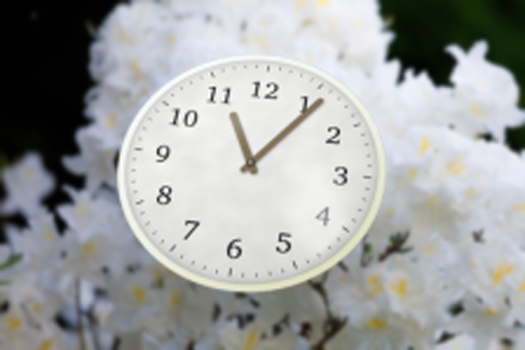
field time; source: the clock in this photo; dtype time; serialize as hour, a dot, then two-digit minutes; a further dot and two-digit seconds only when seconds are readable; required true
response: 11.06
